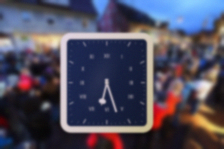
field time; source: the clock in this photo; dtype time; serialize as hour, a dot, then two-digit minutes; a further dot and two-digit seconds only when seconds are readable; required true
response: 6.27
